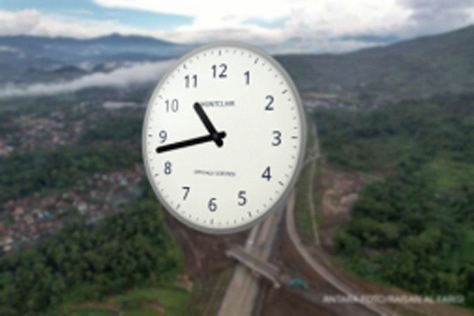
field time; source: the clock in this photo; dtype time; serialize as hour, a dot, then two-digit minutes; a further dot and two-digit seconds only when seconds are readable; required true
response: 10.43
